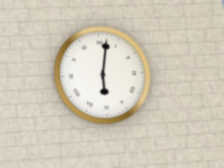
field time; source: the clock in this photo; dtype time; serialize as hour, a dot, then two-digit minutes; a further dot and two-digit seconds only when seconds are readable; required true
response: 6.02
